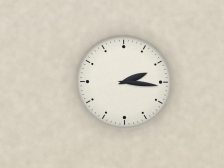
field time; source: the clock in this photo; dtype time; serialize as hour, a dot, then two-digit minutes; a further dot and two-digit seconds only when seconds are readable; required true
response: 2.16
